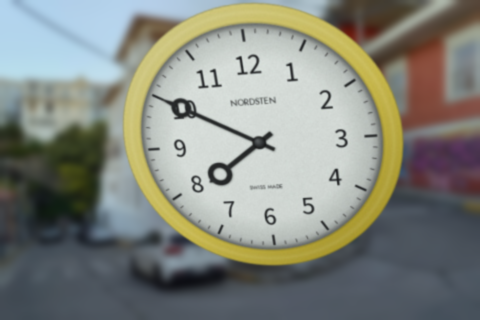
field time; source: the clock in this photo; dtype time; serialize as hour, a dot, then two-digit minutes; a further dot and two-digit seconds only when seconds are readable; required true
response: 7.50
